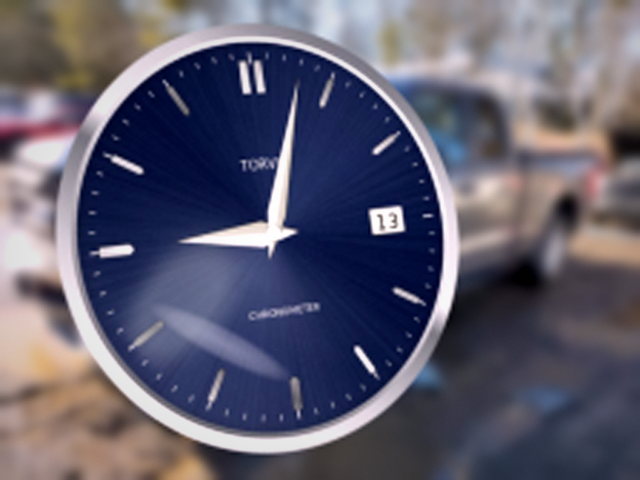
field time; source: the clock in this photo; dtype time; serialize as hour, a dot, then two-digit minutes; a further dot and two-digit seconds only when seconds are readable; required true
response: 9.03
